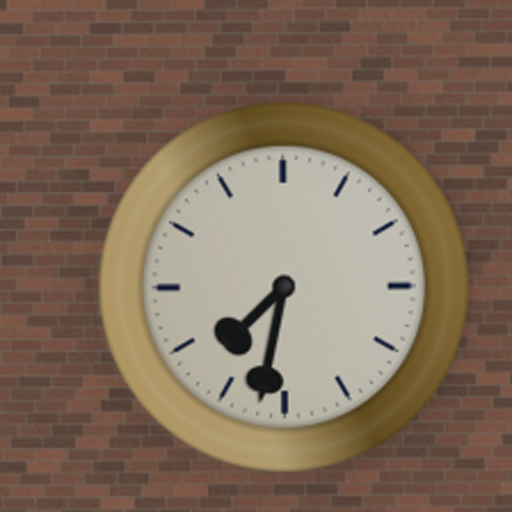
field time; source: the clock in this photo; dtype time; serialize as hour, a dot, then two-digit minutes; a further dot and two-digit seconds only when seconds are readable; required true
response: 7.32
